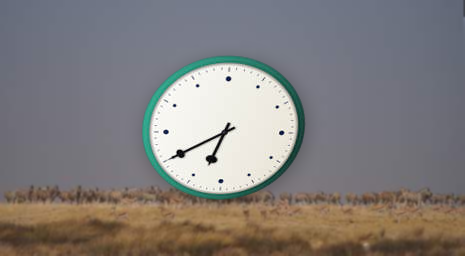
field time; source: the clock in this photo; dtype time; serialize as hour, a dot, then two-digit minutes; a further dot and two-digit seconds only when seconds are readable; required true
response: 6.40
